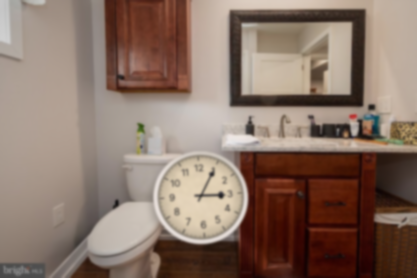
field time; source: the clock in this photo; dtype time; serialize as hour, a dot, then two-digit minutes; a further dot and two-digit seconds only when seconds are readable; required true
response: 3.05
